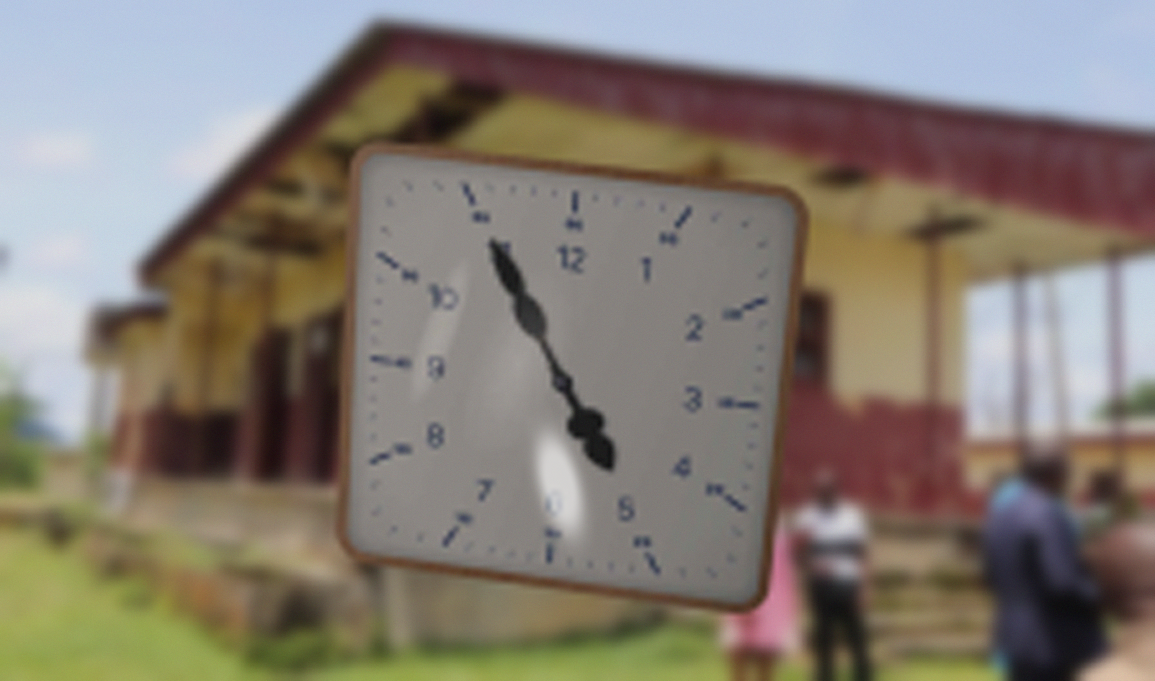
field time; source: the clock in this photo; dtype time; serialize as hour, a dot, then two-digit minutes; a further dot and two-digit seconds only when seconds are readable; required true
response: 4.55
